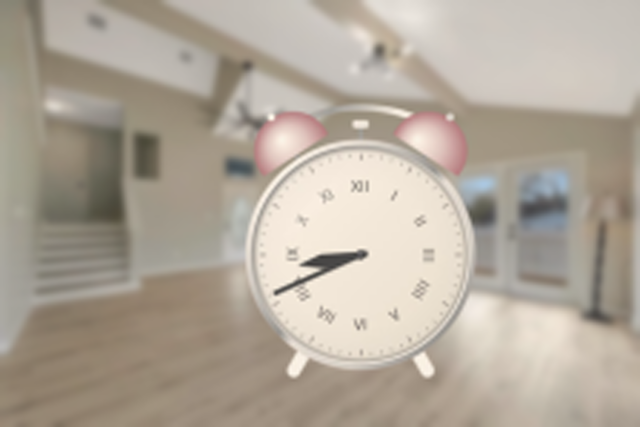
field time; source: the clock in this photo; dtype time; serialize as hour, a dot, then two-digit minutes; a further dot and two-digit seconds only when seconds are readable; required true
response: 8.41
